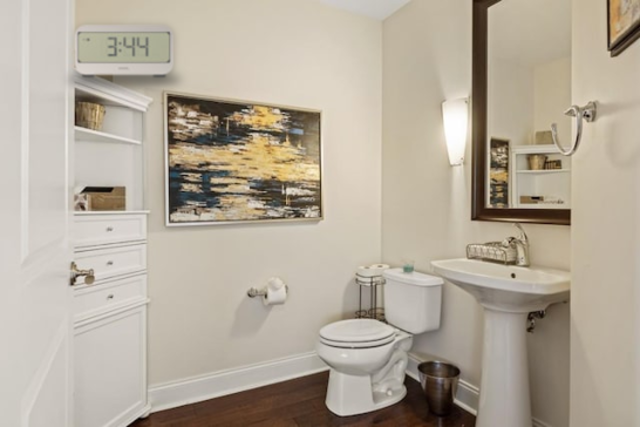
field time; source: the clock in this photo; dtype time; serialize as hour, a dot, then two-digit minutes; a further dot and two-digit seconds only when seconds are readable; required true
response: 3.44
